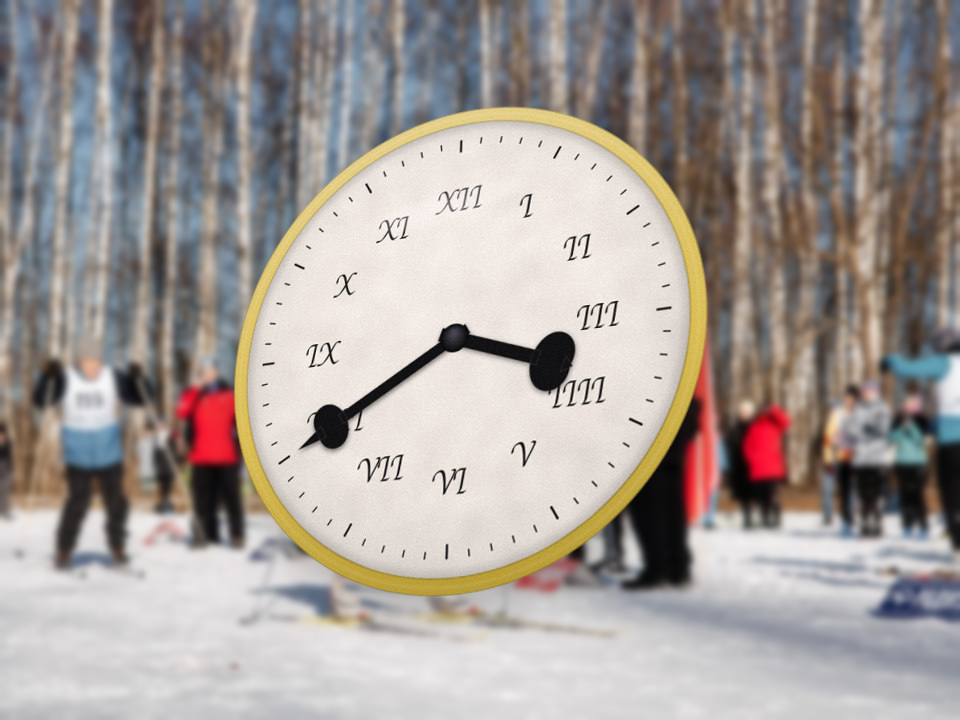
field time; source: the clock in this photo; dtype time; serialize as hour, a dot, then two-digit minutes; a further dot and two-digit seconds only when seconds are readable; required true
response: 3.40
